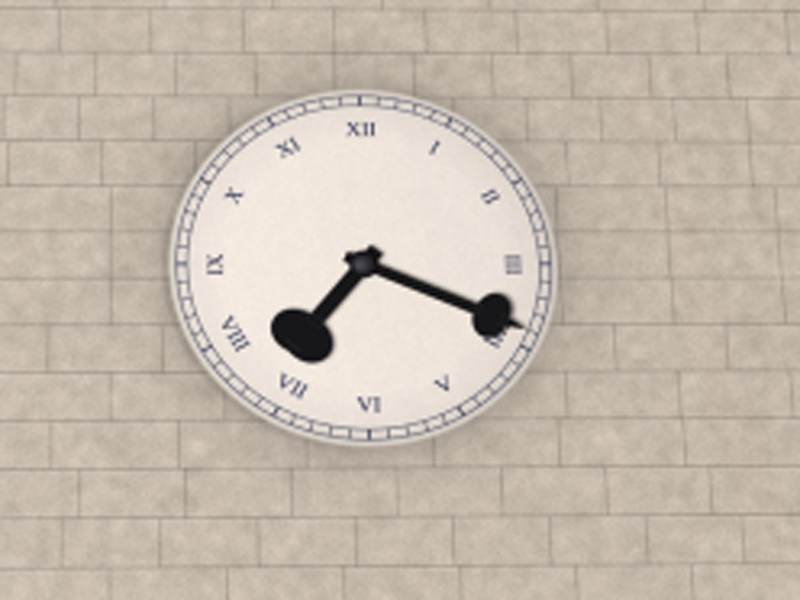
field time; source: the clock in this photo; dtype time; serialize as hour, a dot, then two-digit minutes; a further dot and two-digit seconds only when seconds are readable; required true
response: 7.19
